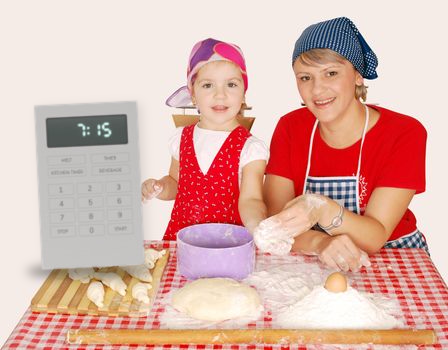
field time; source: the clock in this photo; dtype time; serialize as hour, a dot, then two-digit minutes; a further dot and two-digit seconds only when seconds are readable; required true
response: 7.15
